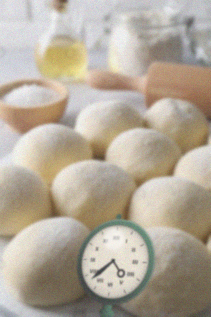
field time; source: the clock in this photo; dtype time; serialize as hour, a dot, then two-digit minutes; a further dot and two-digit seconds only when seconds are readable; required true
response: 4.38
